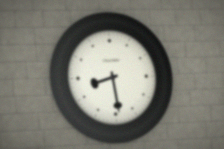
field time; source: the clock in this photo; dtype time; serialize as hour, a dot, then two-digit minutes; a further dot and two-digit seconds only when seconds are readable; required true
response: 8.29
